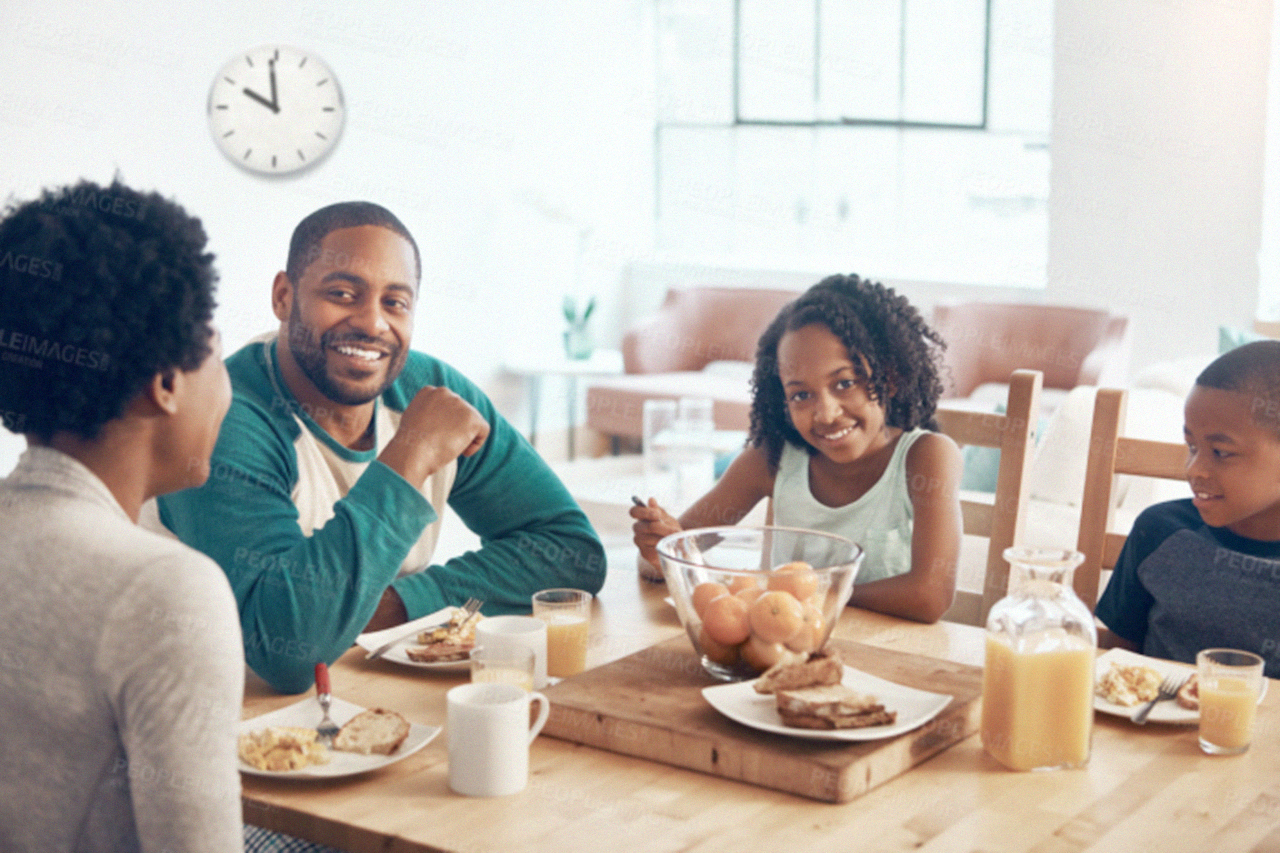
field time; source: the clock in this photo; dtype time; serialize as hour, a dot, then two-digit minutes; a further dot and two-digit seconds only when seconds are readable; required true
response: 9.59
